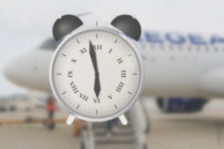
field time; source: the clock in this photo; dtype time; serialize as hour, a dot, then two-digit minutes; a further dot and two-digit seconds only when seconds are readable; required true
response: 5.58
